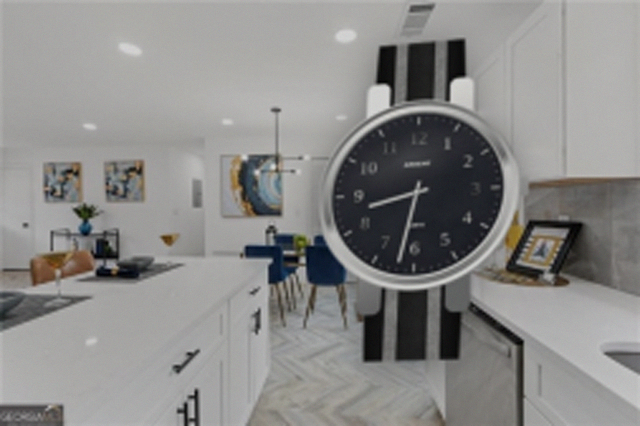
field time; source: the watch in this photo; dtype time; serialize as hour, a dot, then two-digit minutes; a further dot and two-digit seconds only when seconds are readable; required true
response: 8.32
